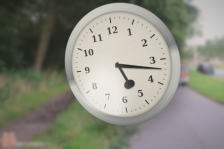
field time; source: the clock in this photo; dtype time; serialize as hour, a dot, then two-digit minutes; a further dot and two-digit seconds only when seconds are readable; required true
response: 5.17
